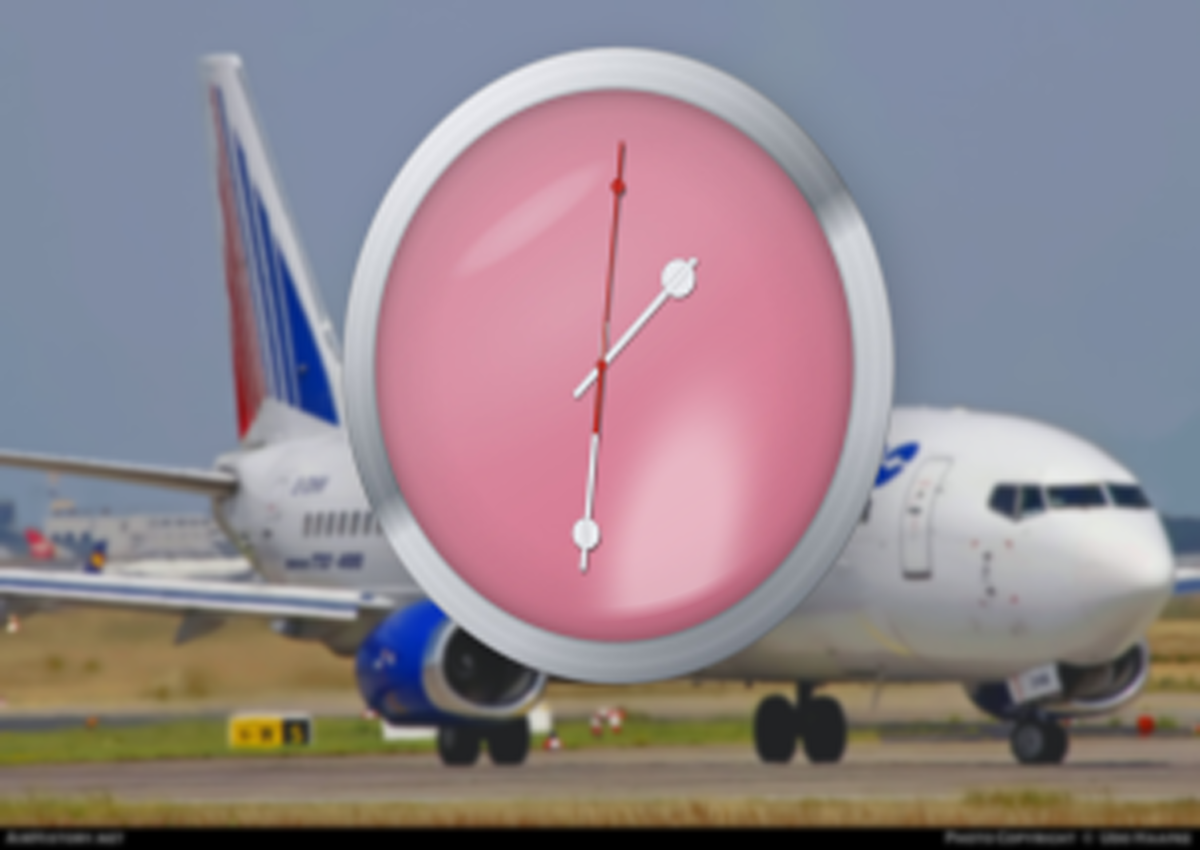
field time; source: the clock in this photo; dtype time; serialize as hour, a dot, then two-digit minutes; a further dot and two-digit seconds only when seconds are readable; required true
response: 1.31.01
